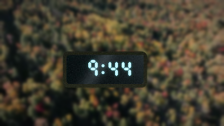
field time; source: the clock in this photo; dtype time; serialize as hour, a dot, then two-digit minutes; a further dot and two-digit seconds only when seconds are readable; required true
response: 9.44
